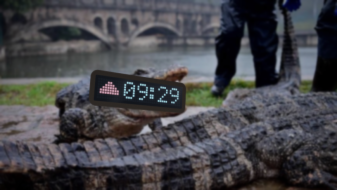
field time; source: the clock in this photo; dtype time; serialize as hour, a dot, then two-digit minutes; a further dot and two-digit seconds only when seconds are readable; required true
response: 9.29
